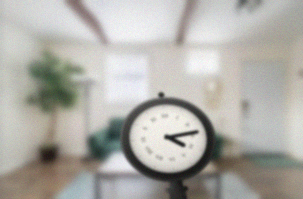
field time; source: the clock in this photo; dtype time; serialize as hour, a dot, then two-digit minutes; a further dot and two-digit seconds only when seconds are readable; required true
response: 4.14
